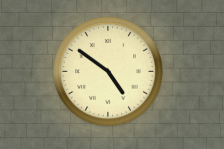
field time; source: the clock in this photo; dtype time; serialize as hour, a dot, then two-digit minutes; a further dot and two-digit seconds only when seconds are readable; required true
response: 4.51
